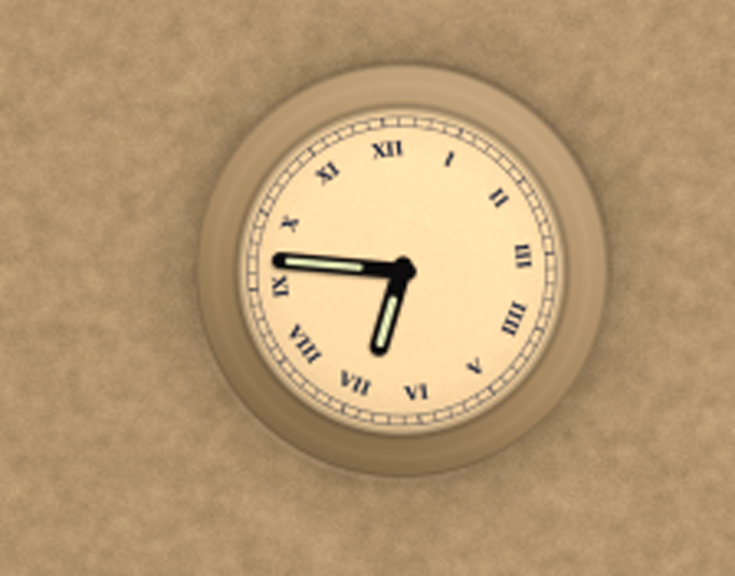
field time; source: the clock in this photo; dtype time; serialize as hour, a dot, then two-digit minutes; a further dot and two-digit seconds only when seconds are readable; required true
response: 6.47
